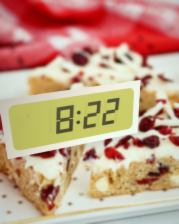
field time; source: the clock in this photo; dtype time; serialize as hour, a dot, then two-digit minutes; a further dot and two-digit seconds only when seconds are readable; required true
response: 8.22
